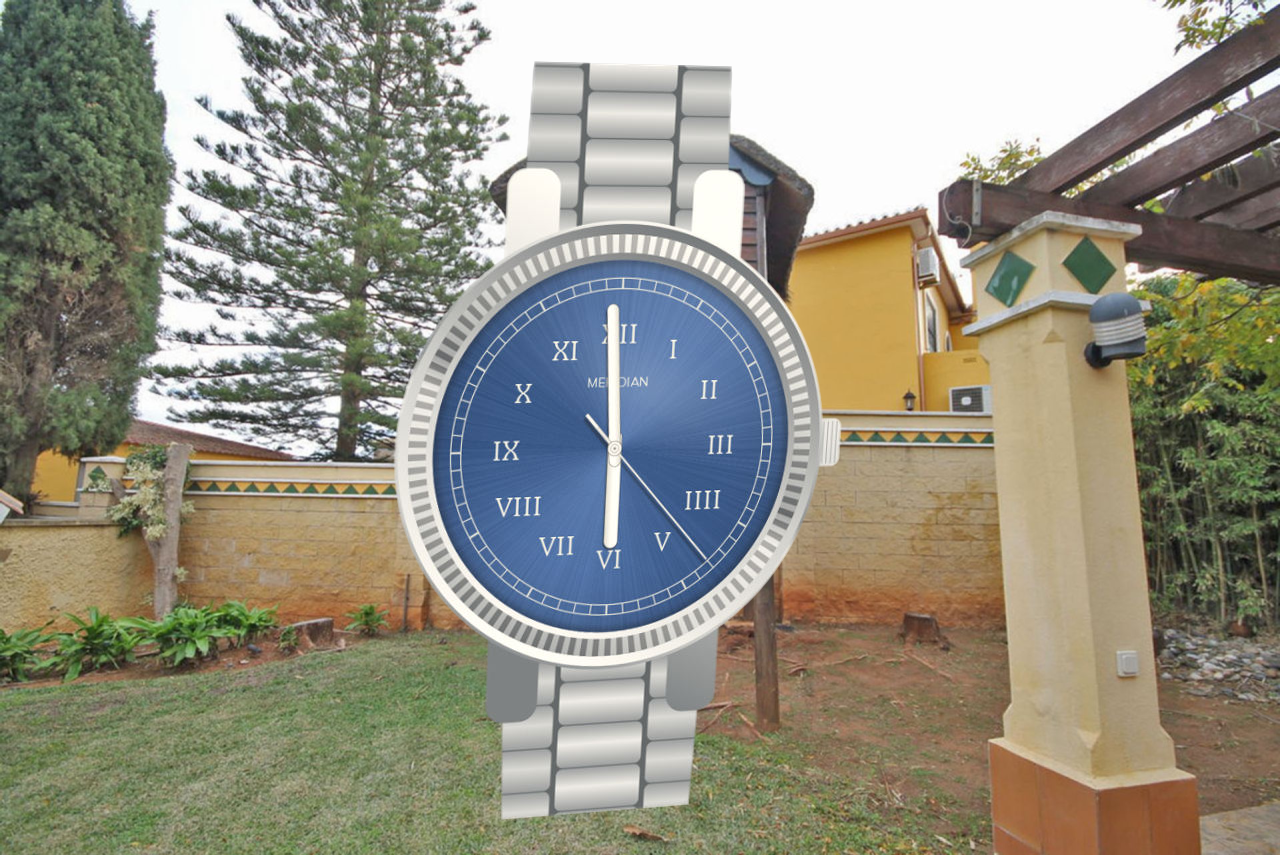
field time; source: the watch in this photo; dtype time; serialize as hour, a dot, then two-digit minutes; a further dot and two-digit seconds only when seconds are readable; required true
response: 5.59.23
